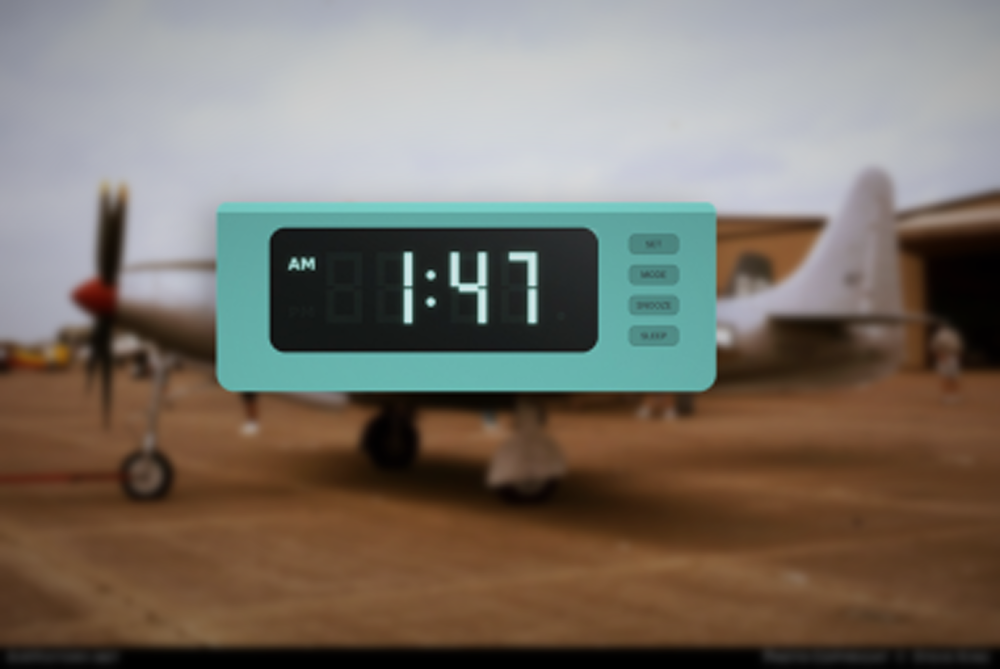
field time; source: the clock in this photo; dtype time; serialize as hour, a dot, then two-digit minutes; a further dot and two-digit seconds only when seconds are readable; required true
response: 1.47
